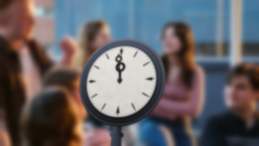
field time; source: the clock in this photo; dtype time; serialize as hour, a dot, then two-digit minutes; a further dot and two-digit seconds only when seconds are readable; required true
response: 11.59
